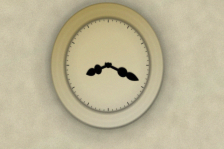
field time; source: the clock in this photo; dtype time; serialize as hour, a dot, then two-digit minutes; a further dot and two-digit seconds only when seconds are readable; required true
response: 8.19
